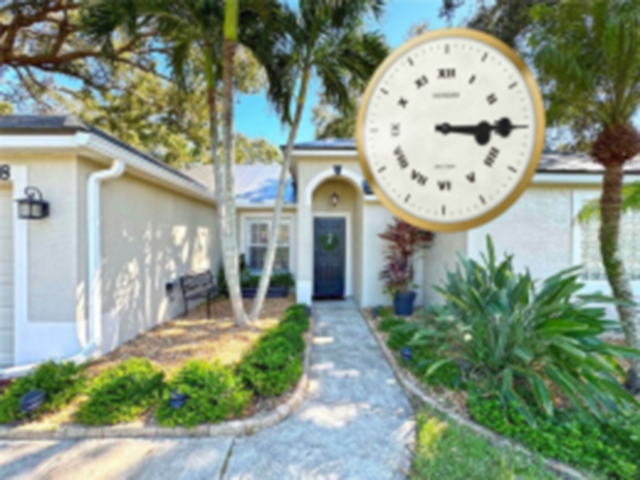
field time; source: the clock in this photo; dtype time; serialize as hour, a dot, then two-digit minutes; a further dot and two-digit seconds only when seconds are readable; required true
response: 3.15
